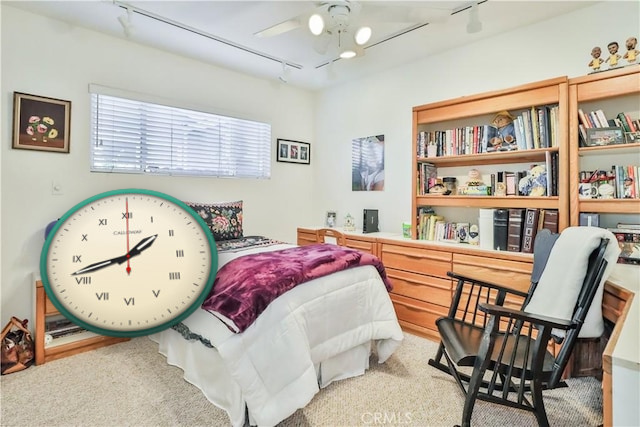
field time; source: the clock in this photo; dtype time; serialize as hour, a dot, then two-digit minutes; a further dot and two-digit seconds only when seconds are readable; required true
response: 1.42.00
